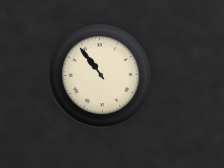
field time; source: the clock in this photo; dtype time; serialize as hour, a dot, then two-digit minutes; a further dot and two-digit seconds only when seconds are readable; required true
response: 10.54
